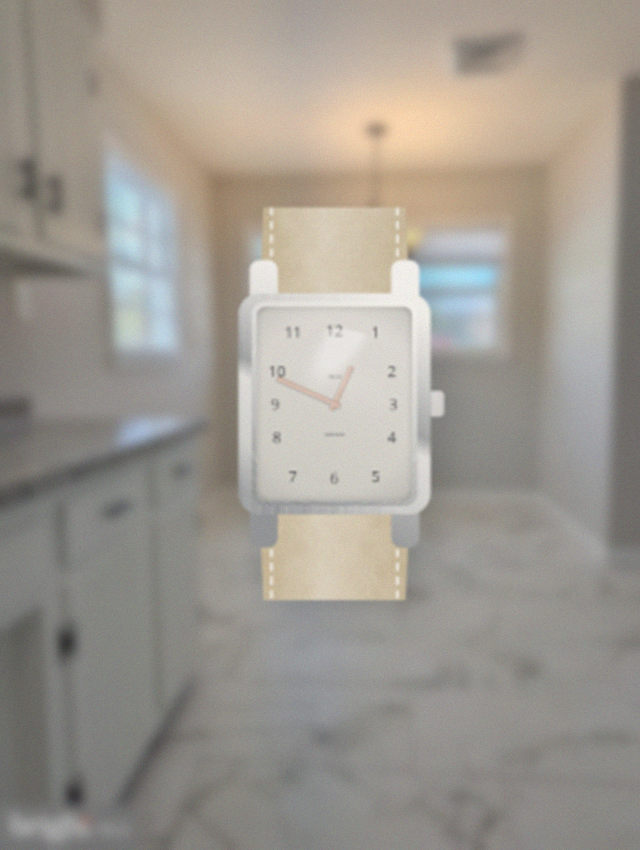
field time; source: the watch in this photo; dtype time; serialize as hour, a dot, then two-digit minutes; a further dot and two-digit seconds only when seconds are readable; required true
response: 12.49
